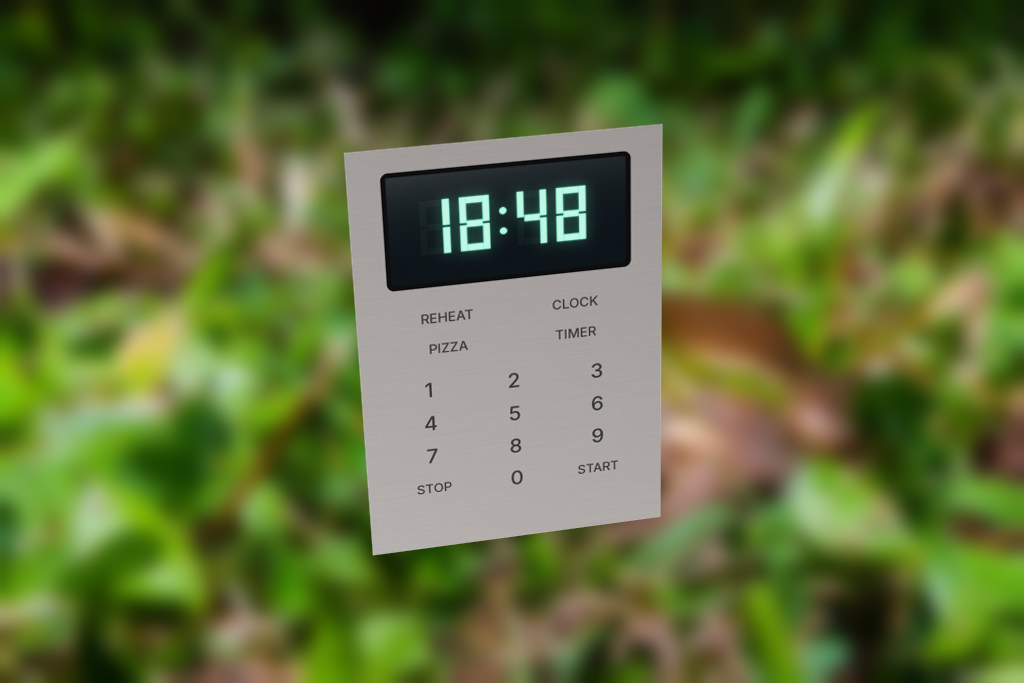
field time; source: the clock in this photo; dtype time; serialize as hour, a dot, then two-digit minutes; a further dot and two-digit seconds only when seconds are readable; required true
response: 18.48
